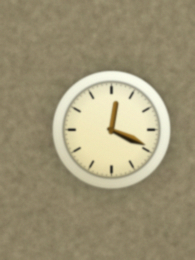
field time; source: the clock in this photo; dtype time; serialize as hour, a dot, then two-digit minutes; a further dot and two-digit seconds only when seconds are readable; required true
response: 12.19
